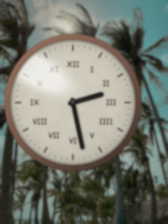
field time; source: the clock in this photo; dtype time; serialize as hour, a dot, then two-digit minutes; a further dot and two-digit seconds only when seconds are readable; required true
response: 2.28
